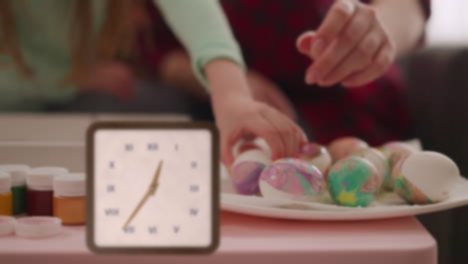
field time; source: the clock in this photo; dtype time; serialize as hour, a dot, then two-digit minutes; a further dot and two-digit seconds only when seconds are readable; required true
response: 12.36
